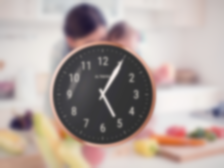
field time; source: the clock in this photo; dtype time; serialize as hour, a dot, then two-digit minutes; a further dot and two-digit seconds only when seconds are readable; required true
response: 5.05
